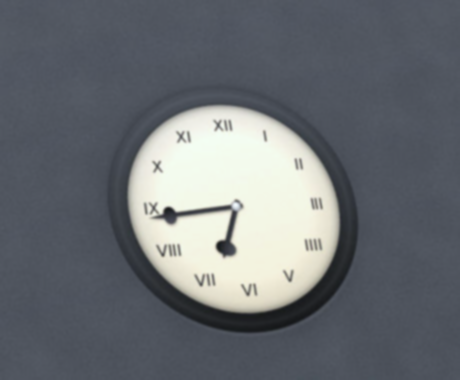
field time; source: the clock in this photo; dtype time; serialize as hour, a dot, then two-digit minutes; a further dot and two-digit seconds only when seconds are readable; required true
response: 6.44
